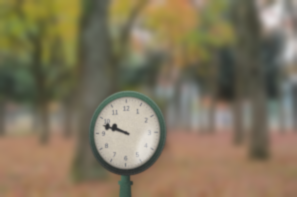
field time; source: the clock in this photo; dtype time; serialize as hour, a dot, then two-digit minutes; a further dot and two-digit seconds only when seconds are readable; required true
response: 9.48
